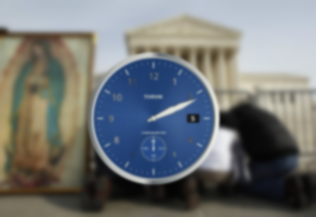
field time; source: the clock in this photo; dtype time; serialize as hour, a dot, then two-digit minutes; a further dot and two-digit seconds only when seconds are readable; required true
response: 2.11
